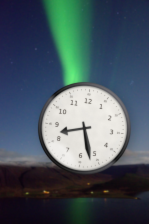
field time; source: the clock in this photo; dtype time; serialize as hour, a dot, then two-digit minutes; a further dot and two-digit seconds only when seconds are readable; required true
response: 8.27
